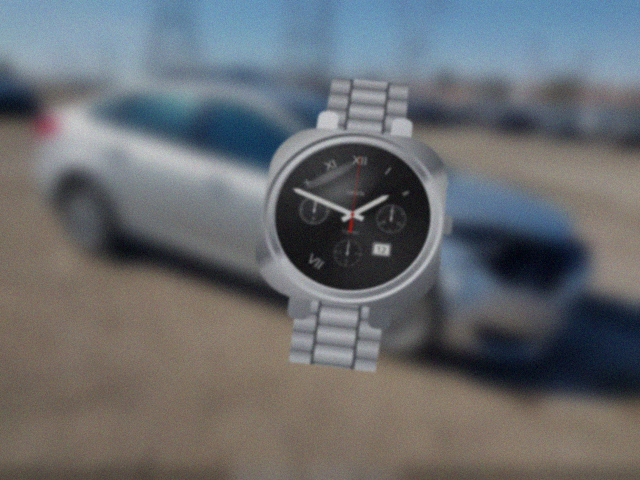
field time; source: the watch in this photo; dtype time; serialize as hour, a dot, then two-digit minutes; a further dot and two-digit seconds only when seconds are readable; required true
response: 1.48
